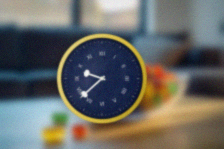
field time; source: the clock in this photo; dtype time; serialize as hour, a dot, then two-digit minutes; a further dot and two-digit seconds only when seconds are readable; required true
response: 9.38
